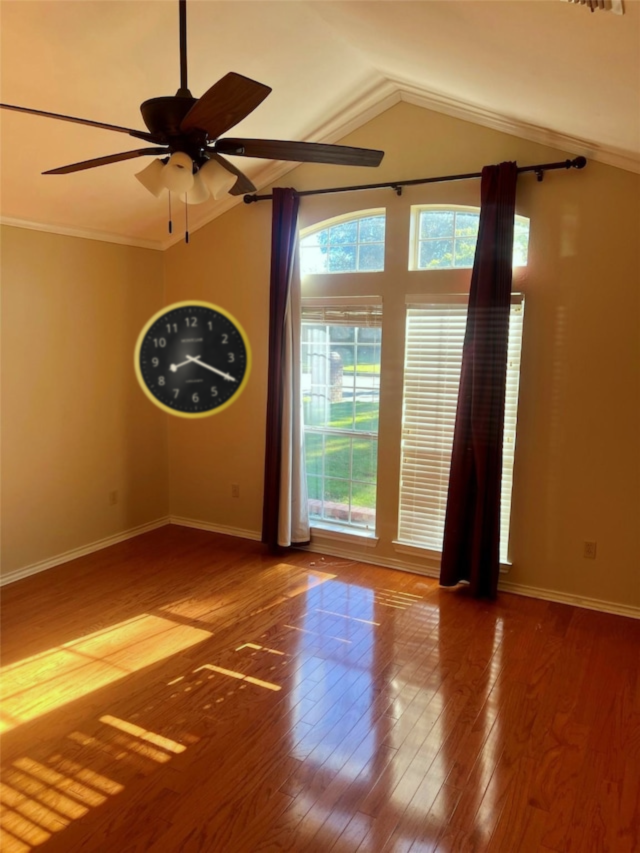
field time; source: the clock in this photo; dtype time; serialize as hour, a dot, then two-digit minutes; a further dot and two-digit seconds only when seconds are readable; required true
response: 8.20
